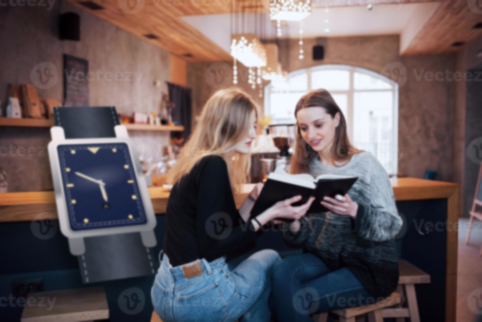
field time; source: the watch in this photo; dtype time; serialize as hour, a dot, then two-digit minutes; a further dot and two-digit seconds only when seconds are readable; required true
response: 5.50
